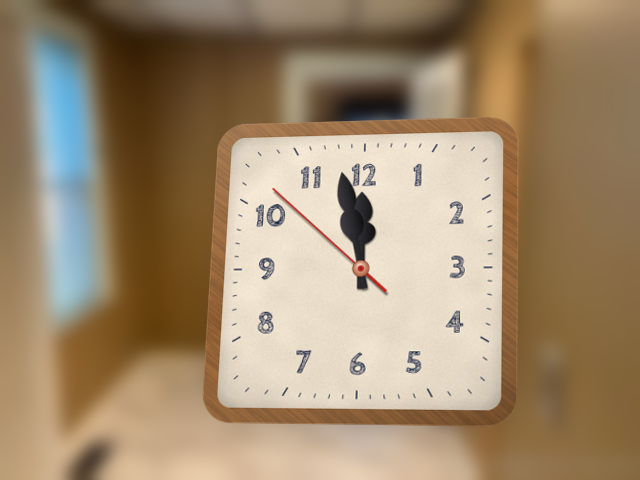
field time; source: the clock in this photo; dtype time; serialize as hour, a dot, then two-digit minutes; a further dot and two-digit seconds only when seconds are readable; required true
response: 11.57.52
